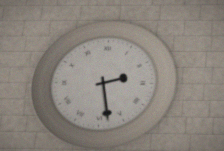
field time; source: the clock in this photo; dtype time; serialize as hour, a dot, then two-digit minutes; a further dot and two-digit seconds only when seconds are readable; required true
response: 2.28
